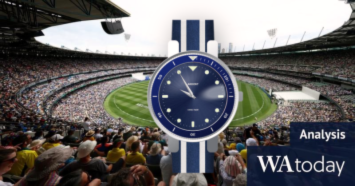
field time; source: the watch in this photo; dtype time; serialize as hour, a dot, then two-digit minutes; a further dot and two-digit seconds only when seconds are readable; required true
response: 9.55
